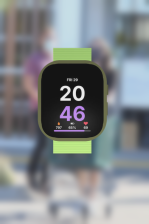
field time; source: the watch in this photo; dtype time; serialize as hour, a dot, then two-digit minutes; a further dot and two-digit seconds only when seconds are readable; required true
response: 20.46
